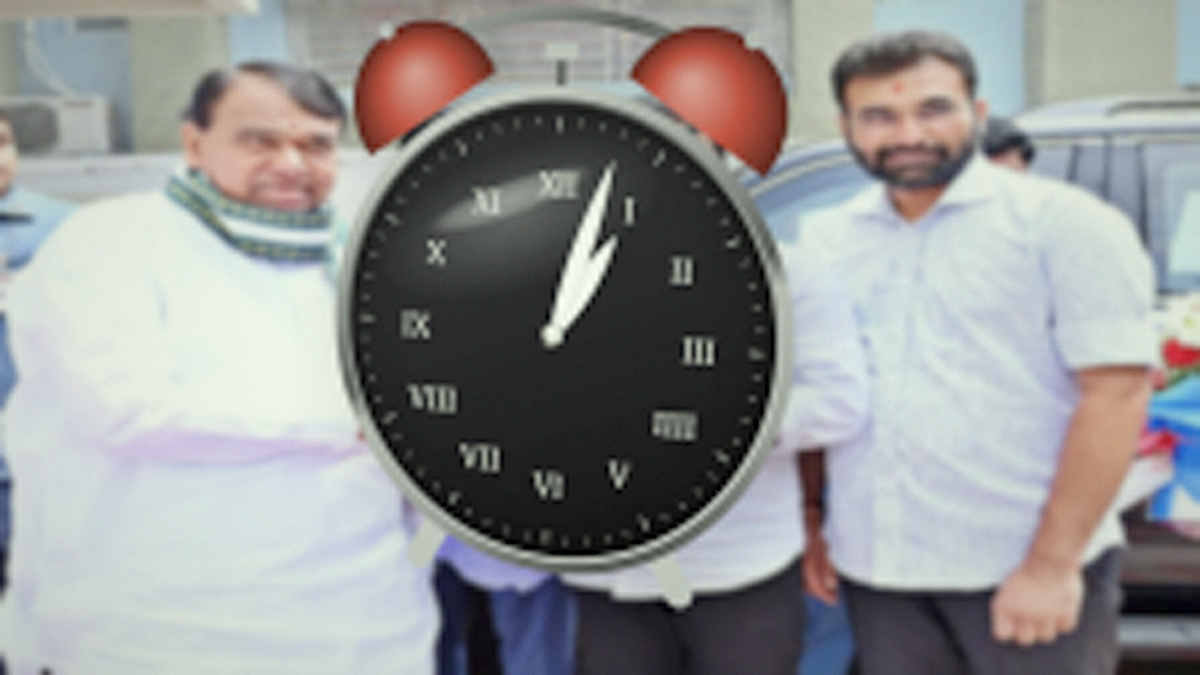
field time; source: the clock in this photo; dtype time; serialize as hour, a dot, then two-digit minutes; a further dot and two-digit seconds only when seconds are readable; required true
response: 1.03
